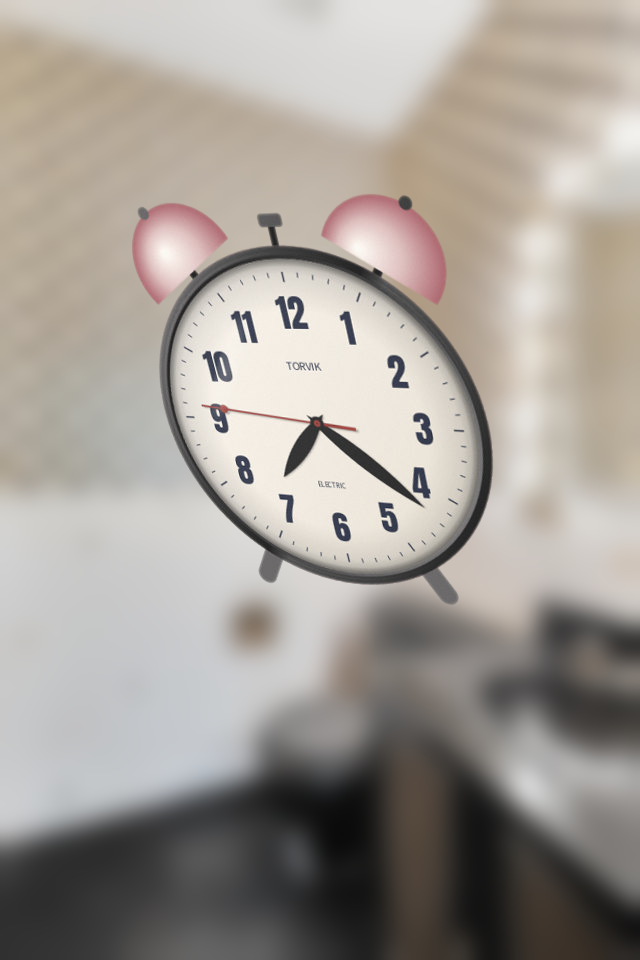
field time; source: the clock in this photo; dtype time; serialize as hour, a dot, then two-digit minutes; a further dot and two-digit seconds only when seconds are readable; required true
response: 7.21.46
